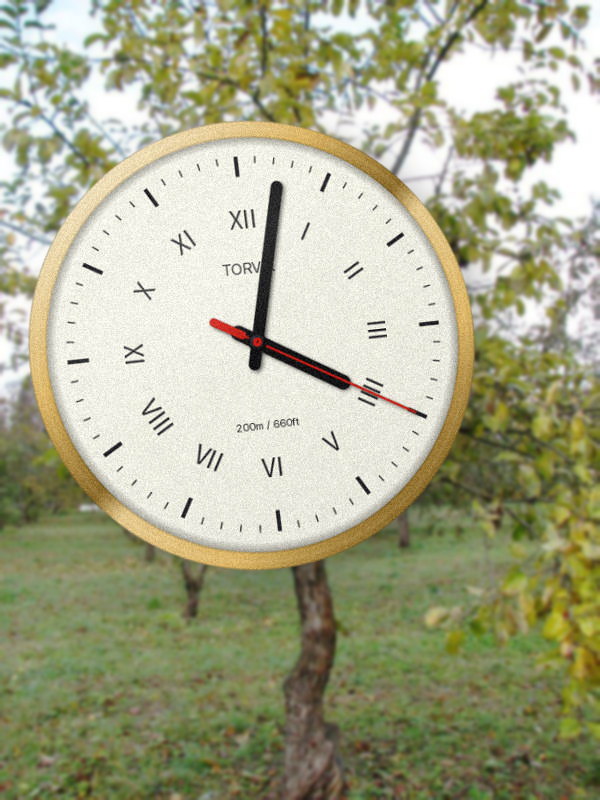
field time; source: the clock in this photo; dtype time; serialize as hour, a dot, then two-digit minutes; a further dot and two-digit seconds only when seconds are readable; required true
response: 4.02.20
